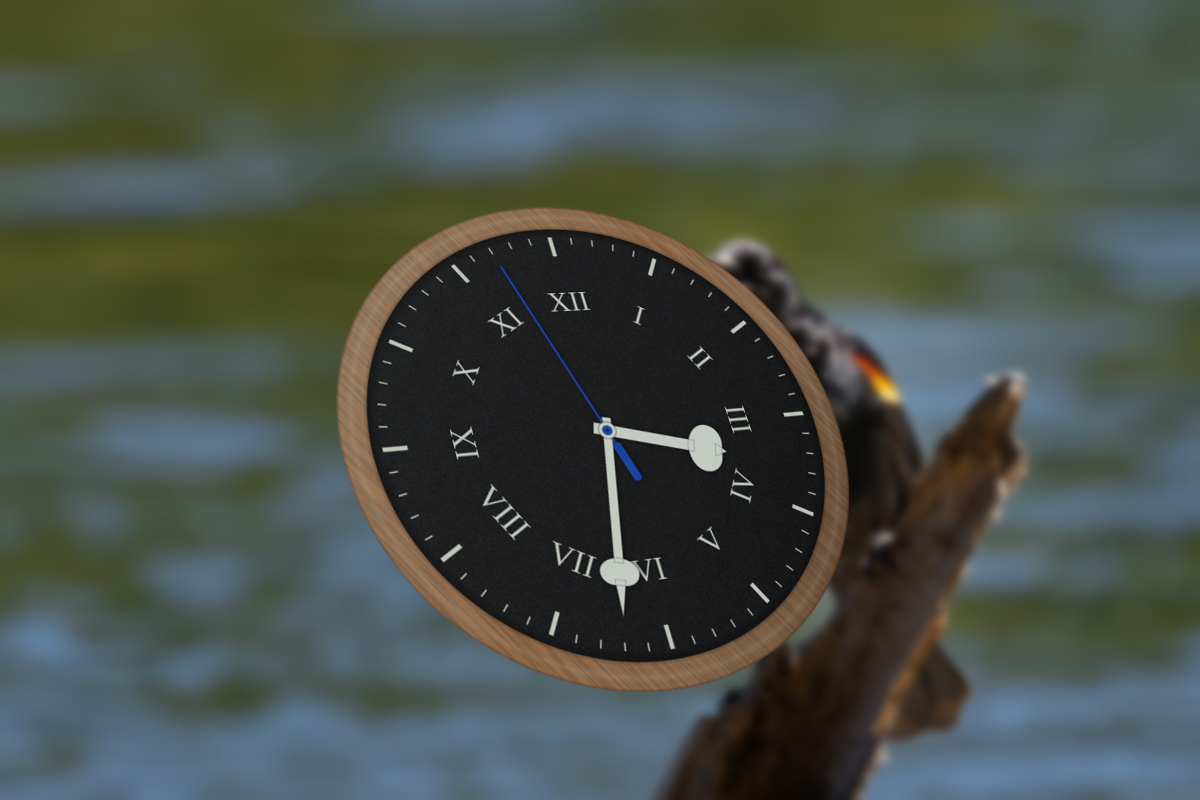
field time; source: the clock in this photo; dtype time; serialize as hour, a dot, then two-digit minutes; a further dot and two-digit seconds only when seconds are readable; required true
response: 3.31.57
